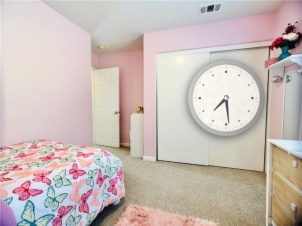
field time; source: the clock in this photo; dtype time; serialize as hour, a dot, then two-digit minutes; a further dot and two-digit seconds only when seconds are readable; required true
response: 7.29
